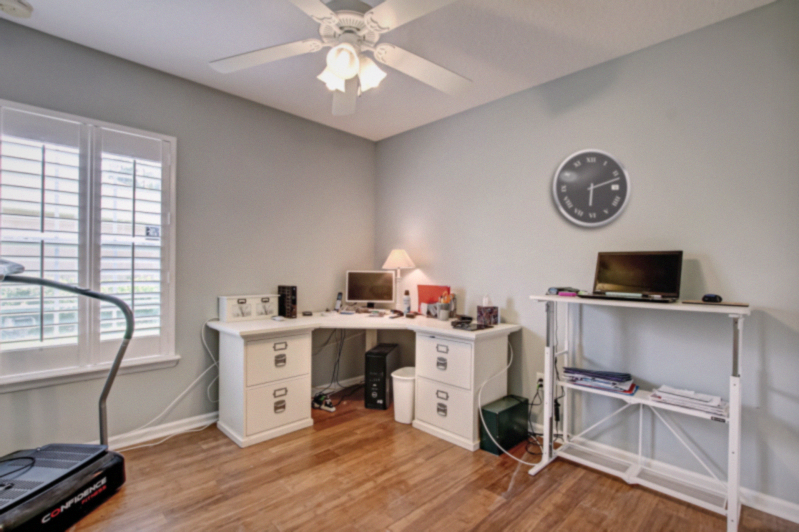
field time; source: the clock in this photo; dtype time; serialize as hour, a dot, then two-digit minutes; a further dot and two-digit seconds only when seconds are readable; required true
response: 6.12
